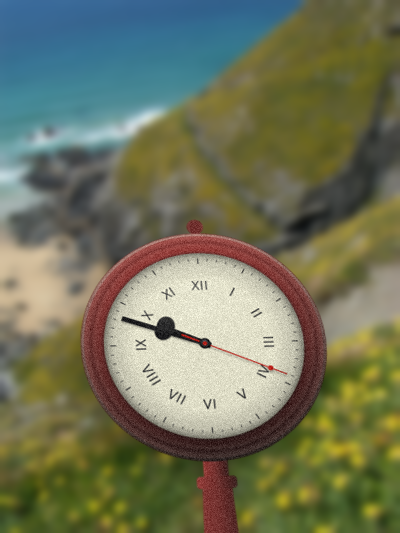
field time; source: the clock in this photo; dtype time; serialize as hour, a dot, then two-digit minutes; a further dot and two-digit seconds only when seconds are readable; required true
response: 9.48.19
